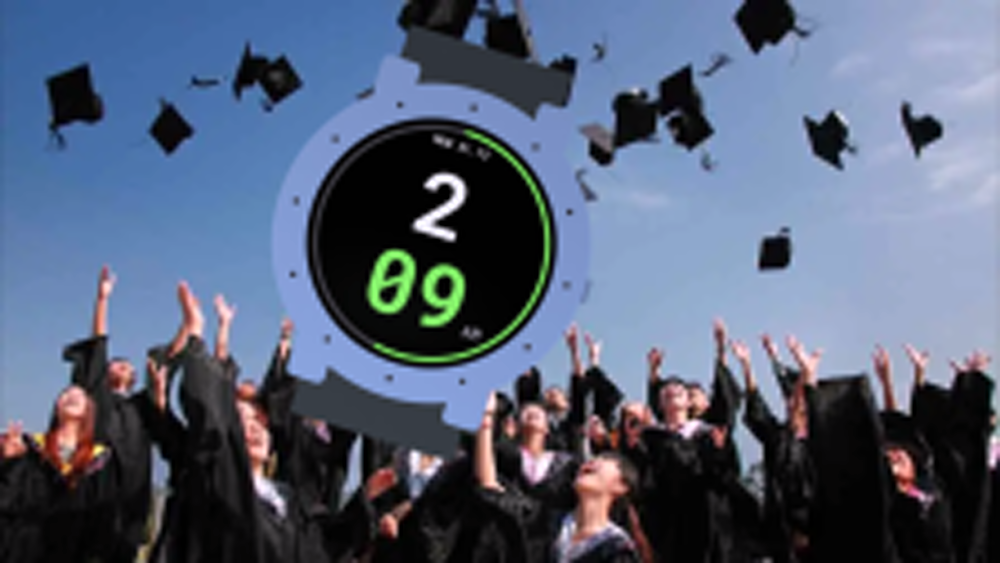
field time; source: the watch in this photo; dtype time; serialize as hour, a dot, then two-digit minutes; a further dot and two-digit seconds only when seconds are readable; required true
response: 2.09
